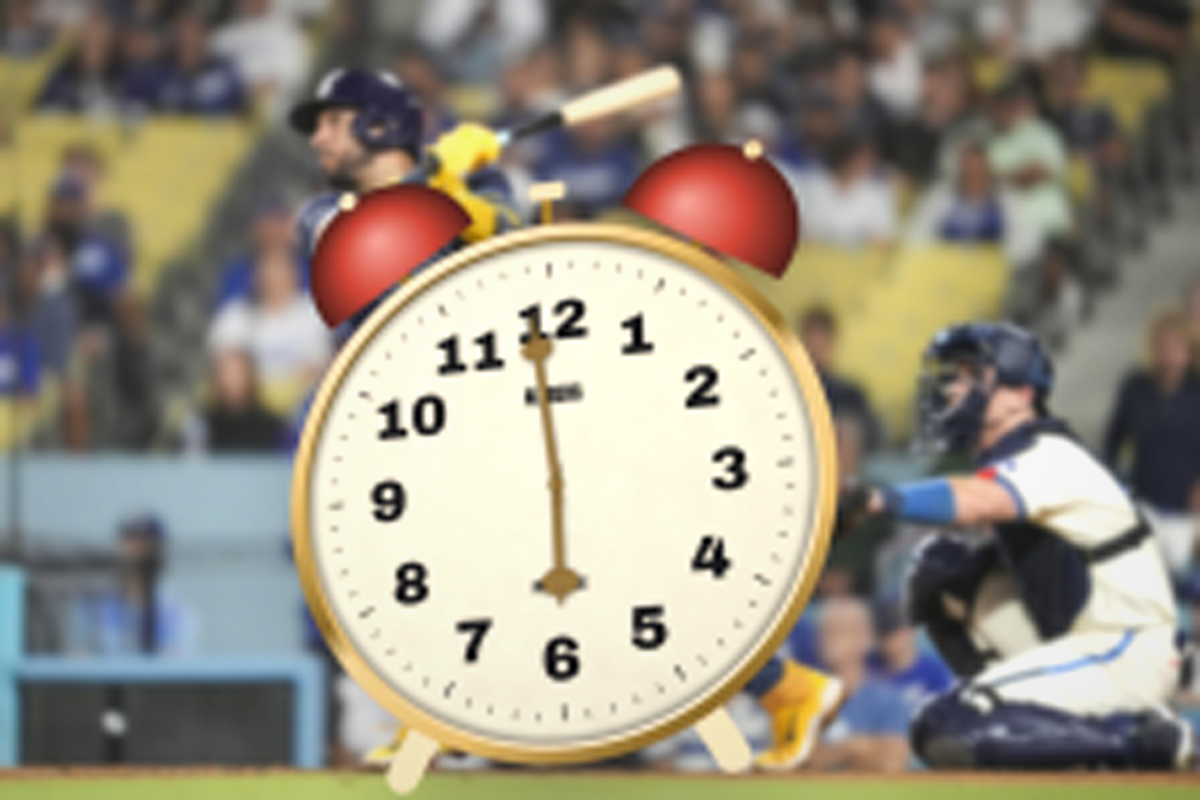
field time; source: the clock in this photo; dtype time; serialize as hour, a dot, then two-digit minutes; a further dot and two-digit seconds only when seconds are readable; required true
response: 5.59
